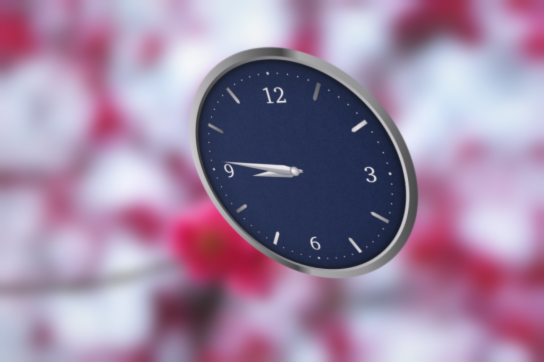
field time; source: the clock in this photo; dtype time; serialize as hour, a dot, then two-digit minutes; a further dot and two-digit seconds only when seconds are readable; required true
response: 8.46
